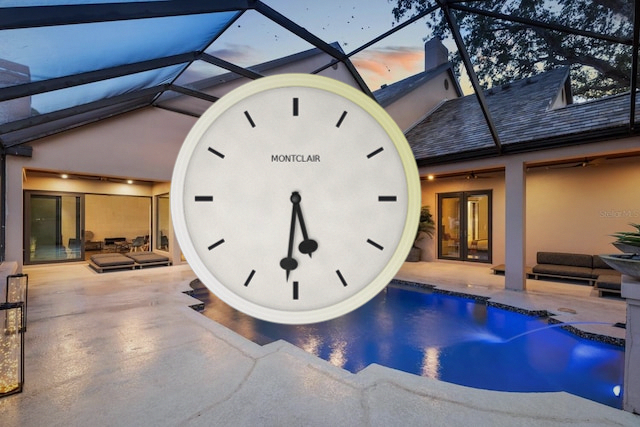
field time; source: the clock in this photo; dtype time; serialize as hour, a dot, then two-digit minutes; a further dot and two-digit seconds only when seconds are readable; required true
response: 5.31
